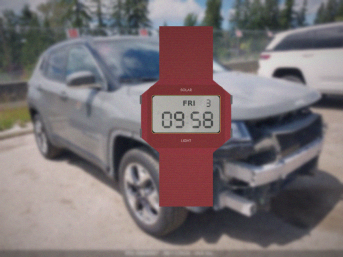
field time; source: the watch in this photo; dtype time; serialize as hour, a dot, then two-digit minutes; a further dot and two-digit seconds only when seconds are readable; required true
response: 9.58
